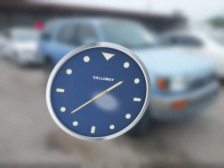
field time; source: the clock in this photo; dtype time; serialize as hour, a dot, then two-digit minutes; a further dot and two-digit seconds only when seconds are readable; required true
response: 1.38
